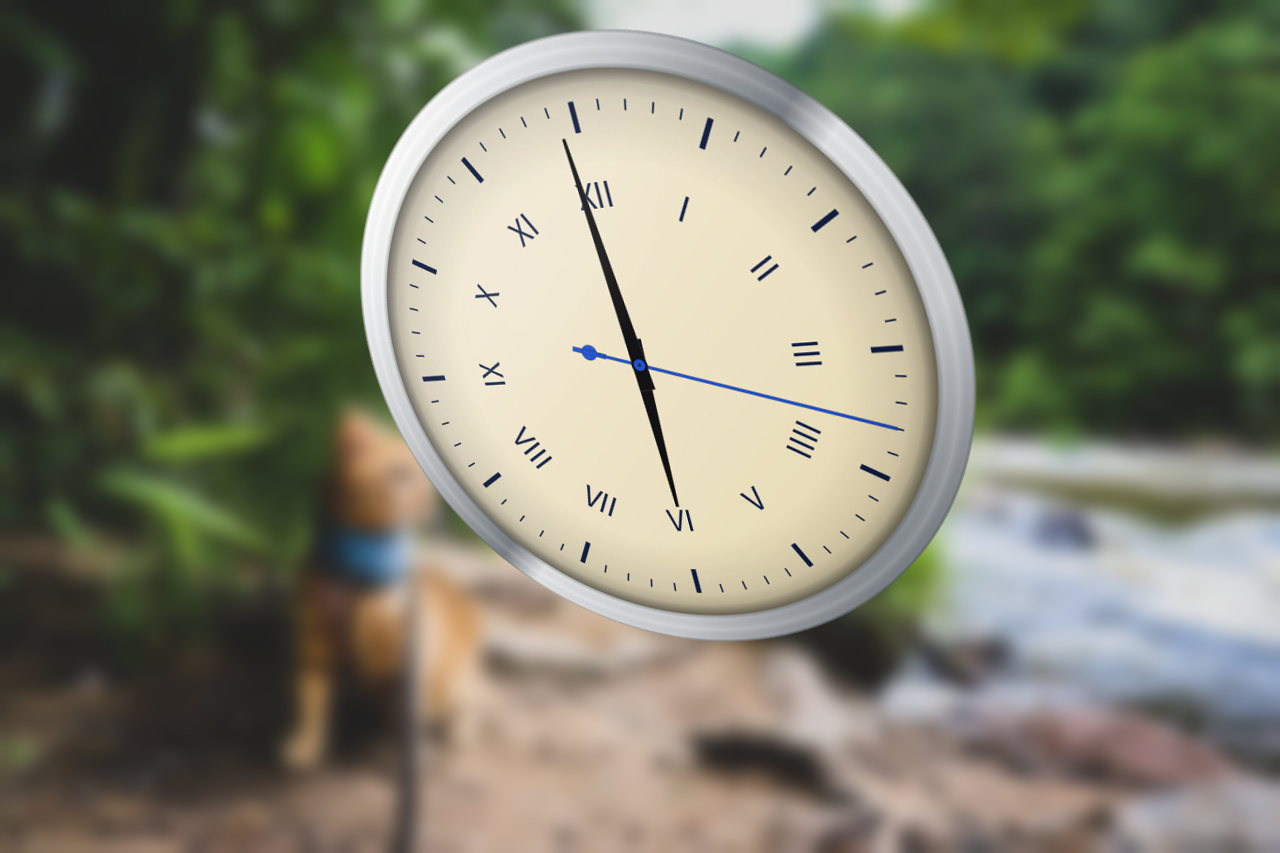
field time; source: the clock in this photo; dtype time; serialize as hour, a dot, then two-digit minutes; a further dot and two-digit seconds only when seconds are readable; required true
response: 5.59.18
